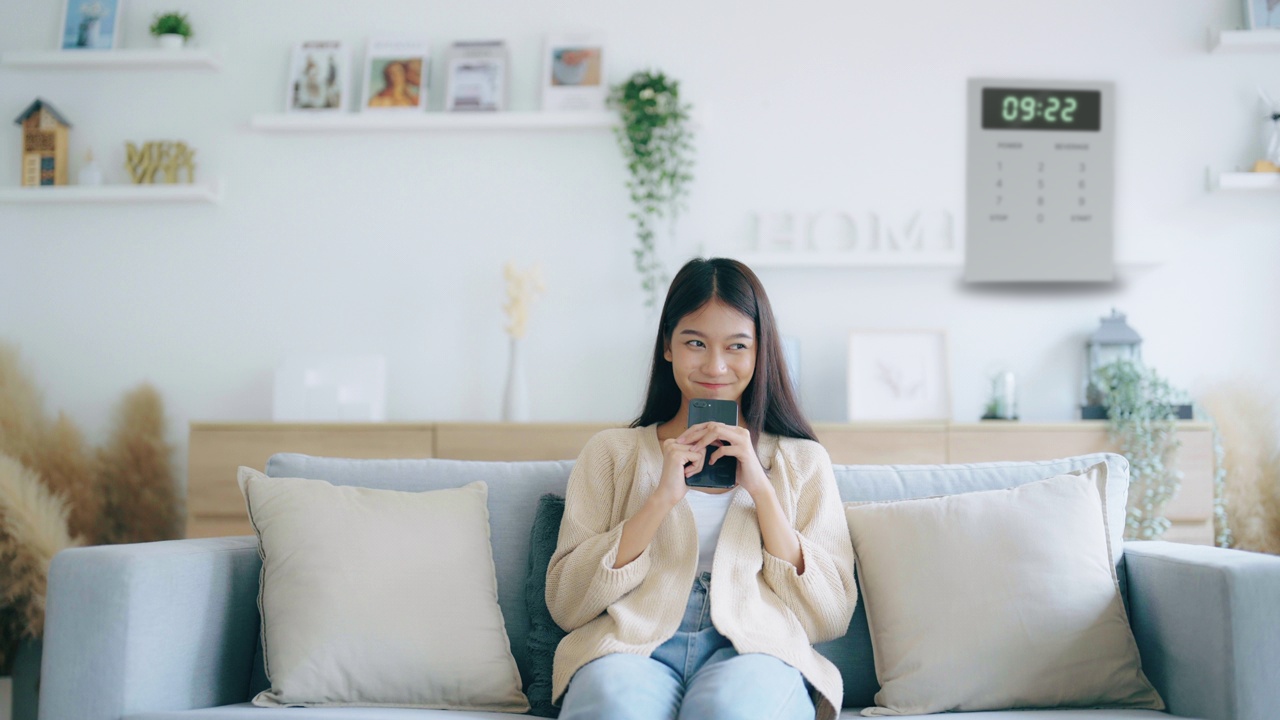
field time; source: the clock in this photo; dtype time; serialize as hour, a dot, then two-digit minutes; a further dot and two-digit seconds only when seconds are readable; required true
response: 9.22
